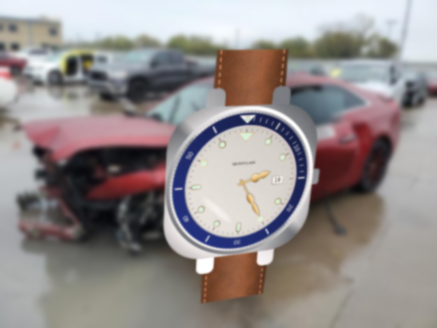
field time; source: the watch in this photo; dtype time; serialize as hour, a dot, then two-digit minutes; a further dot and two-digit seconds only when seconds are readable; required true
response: 2.25
